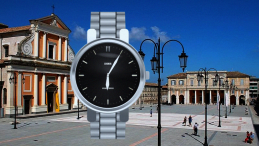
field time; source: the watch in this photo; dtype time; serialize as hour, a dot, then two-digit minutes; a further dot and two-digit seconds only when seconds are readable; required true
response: 6.05
